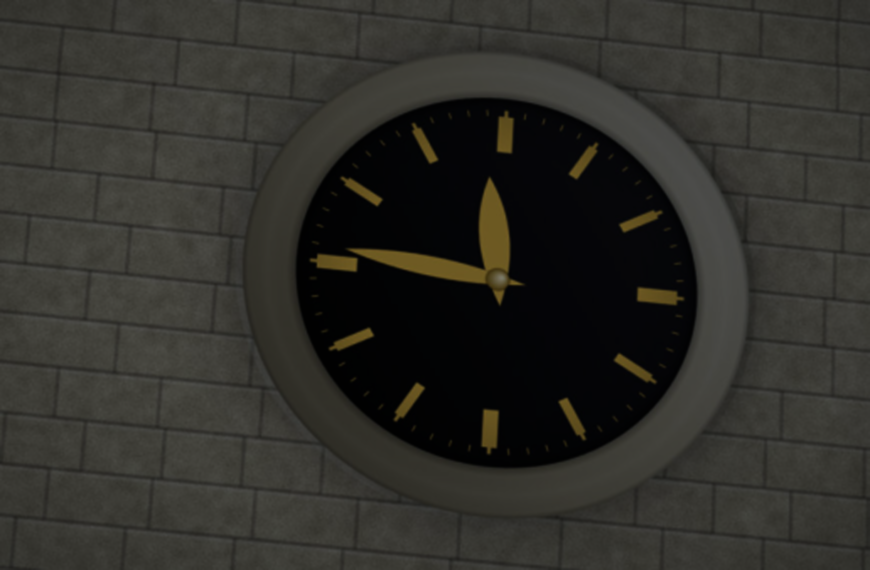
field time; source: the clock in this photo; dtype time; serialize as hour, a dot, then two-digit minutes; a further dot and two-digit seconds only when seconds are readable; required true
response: 11.46
